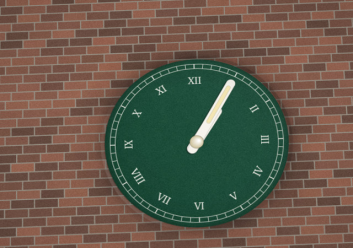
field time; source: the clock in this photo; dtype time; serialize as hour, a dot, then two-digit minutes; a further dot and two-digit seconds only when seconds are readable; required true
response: 1.05
